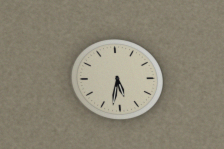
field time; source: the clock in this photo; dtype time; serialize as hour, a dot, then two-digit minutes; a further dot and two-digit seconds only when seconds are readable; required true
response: 5.32
